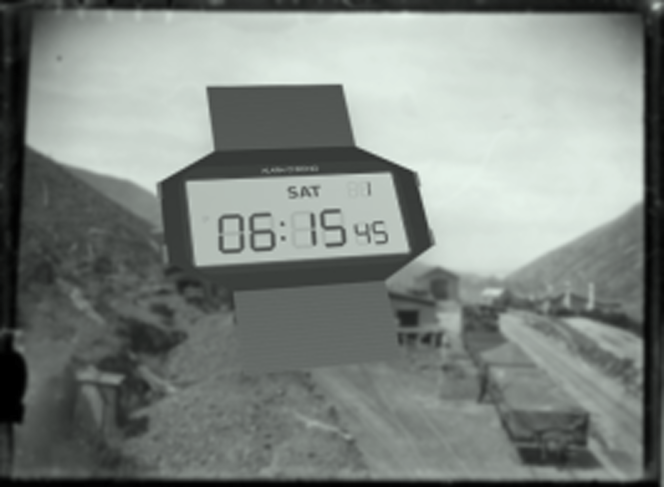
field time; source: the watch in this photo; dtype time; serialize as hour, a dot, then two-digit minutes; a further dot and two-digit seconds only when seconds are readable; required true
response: 6.15.45
